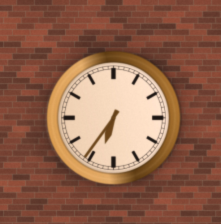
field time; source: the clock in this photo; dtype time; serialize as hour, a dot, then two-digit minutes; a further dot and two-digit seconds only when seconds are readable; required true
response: 6.36
